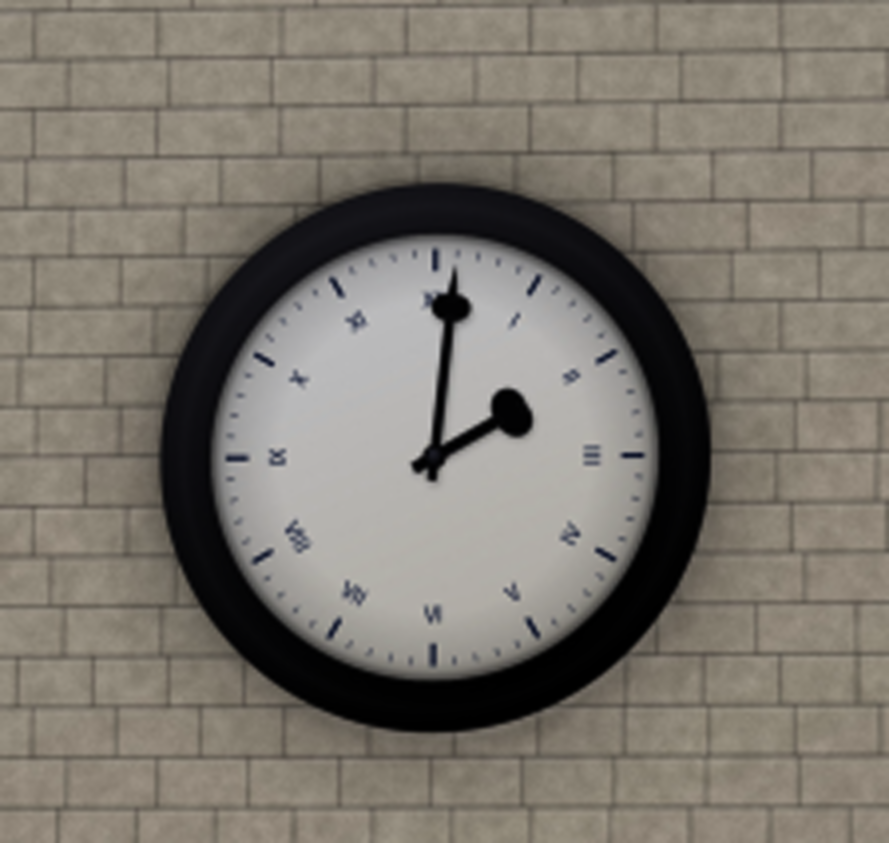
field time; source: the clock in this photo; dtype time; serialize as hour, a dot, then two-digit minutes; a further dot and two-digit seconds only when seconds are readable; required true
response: 2.01
